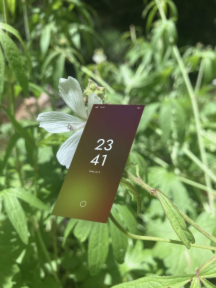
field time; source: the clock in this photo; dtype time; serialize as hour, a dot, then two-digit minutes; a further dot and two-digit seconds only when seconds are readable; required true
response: 23.41
